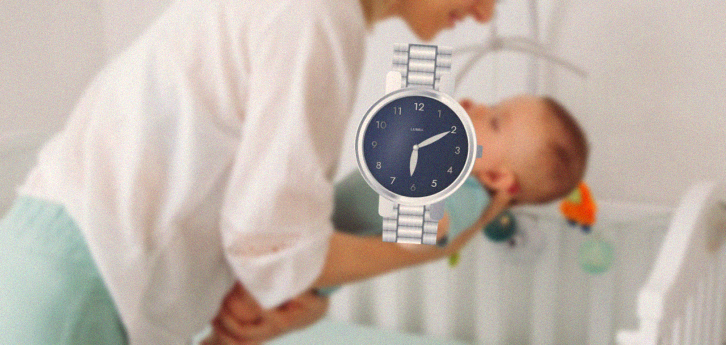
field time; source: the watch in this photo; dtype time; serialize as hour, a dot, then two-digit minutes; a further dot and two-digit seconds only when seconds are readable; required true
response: 6.10
